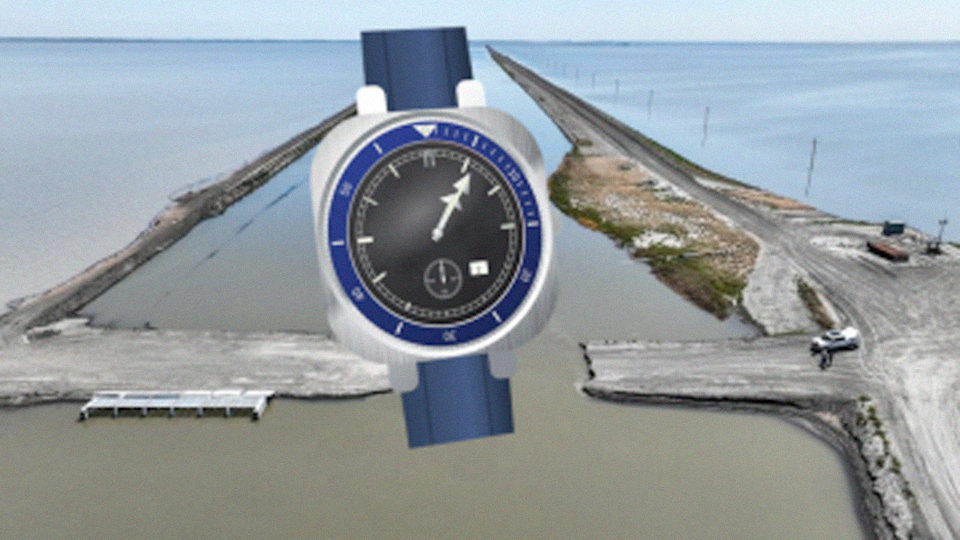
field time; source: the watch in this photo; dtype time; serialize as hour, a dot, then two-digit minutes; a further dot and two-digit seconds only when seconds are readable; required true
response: 1.06
